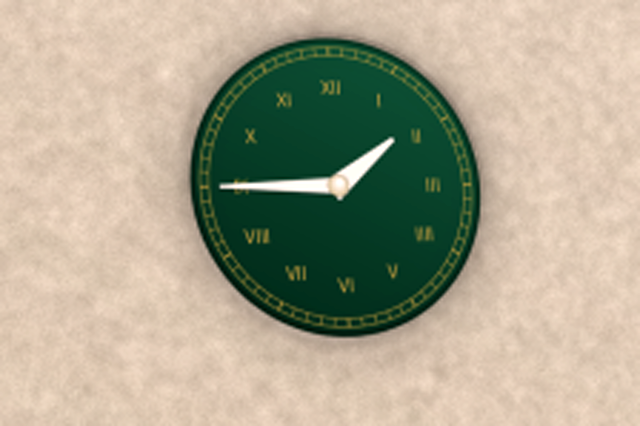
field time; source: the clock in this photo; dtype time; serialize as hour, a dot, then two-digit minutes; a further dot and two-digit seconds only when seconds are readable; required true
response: 1.45
